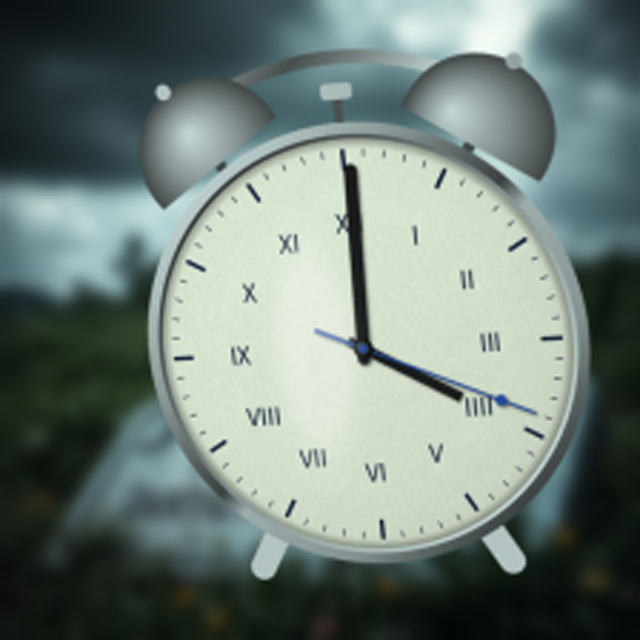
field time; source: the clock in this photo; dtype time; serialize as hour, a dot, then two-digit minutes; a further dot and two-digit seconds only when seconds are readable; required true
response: 4.00.19
